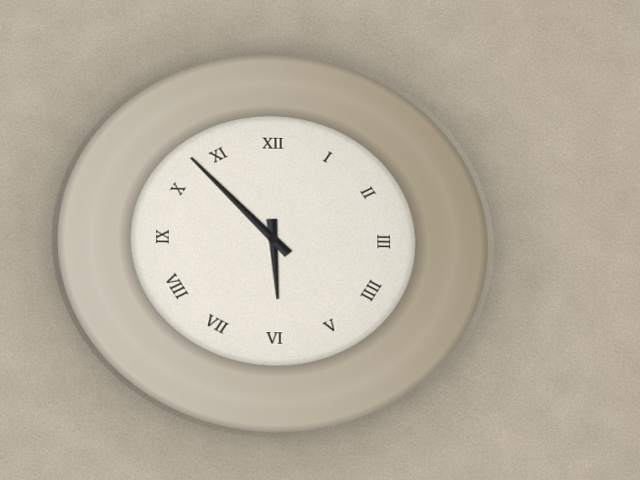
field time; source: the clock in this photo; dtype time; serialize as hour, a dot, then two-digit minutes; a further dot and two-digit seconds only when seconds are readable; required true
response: 5.53
